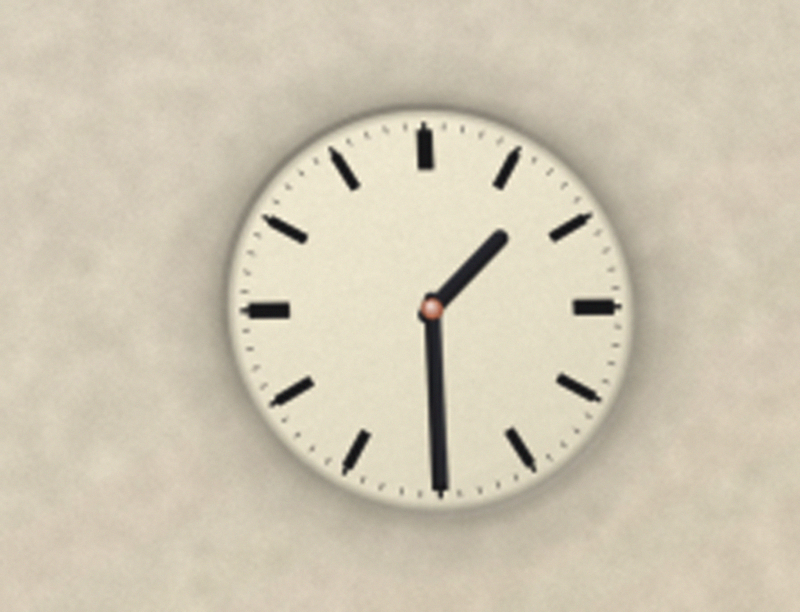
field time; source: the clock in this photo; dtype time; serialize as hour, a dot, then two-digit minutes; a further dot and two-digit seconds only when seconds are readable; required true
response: 1.30
